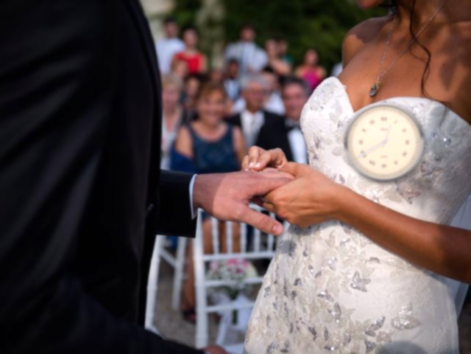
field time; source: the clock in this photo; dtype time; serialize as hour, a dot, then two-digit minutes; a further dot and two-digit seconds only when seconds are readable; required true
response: 12.40
